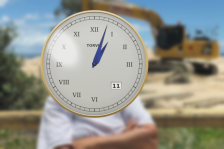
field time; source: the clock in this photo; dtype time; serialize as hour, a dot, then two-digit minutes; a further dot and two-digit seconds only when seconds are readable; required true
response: 1.03
